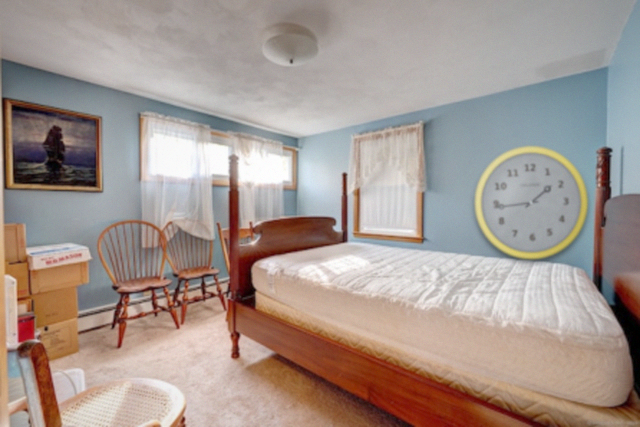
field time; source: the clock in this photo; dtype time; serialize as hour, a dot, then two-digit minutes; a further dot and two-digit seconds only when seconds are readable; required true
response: 1.44
